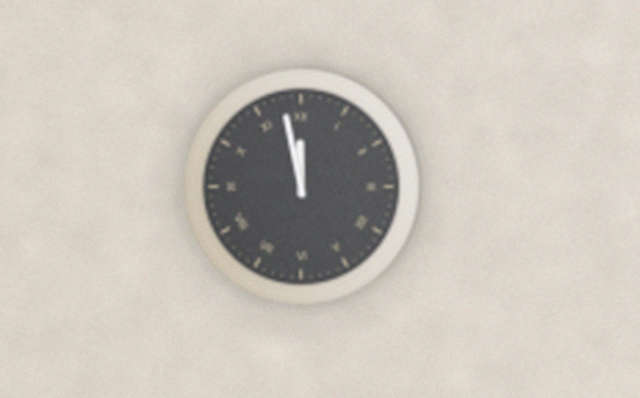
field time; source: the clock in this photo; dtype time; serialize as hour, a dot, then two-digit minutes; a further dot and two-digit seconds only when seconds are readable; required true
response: 11.58
